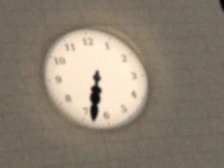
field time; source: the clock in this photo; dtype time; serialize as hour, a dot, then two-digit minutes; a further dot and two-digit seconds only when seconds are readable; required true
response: 6.33
